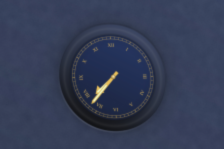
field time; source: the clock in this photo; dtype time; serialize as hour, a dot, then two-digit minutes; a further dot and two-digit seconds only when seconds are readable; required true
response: 7.37
